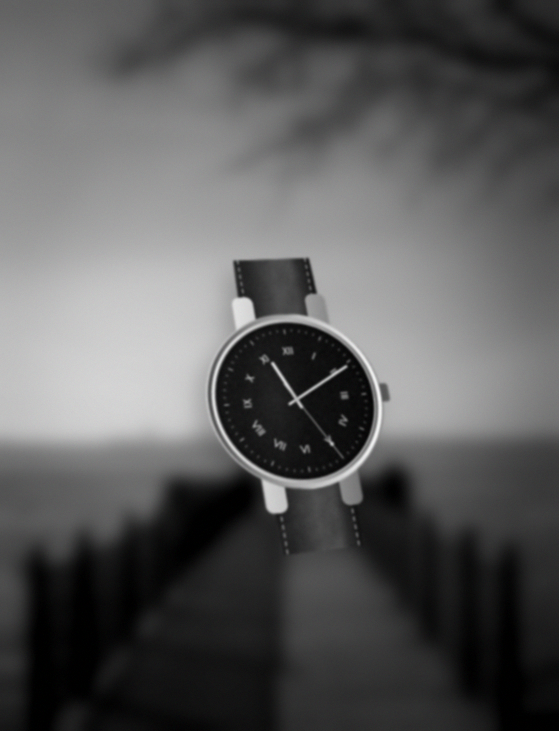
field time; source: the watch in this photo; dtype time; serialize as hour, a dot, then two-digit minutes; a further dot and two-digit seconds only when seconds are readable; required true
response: 11.10.25
